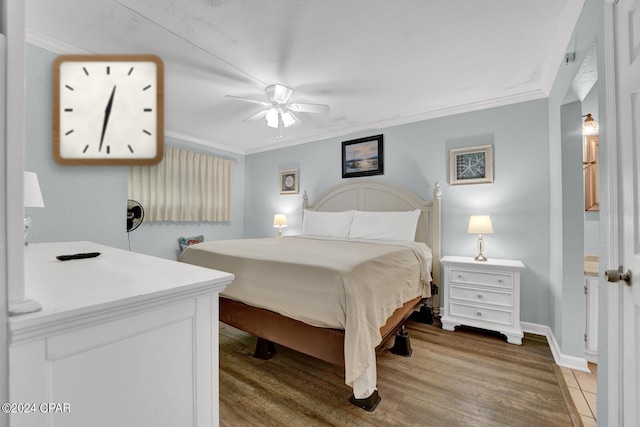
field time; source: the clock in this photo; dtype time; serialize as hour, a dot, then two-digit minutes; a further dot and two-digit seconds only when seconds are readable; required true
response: 12.32
